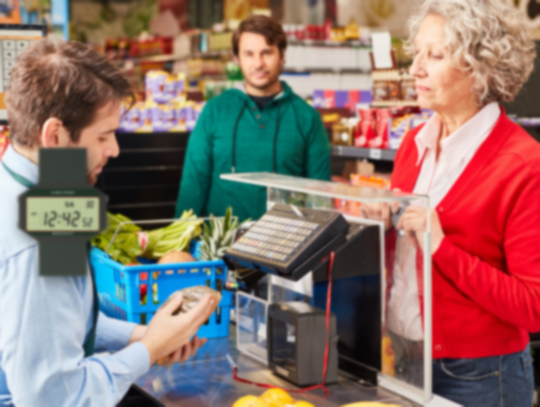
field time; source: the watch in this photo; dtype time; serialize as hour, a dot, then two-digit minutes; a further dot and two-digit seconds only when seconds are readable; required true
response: 12.42
